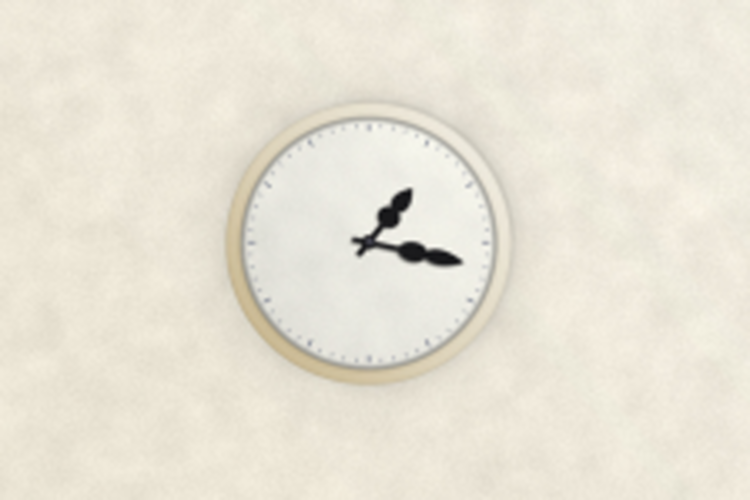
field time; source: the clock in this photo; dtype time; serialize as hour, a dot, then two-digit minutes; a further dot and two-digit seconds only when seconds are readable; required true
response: 1.17
